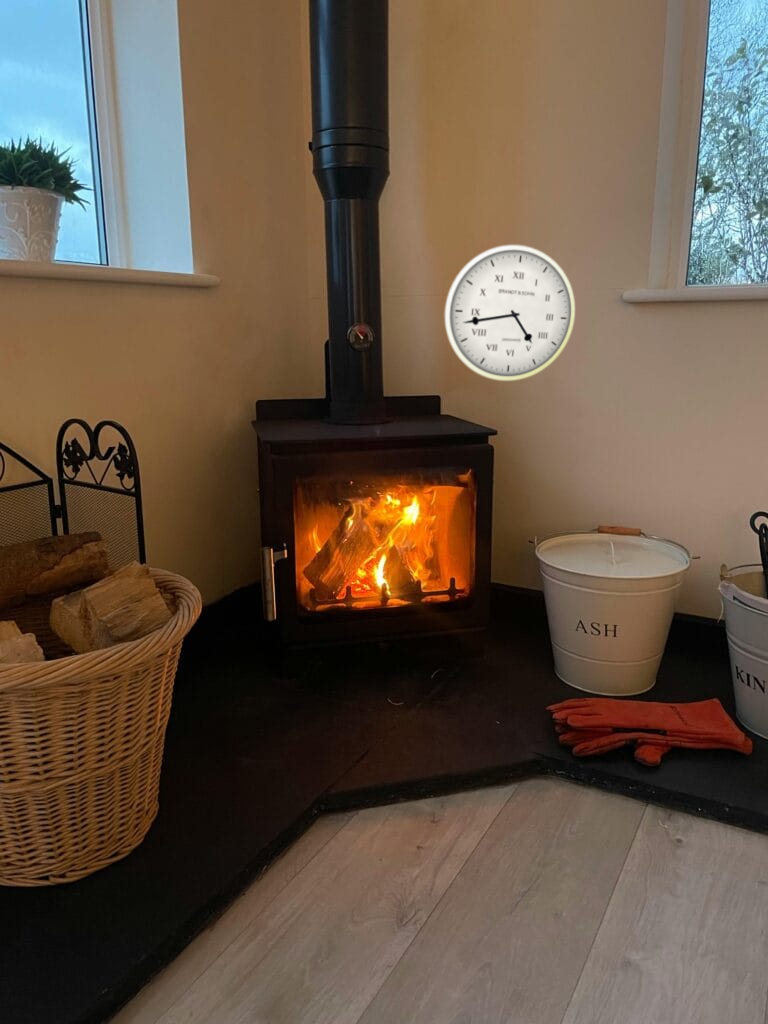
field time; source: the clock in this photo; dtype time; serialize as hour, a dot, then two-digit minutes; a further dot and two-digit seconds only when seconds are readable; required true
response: 4.43
